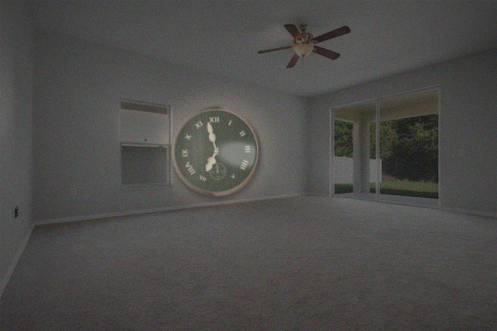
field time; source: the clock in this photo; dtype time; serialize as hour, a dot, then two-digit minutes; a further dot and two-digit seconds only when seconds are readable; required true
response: 6.58
